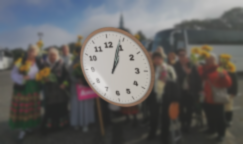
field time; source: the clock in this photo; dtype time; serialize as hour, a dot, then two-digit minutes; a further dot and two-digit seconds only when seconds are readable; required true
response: 1.04
